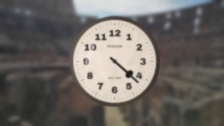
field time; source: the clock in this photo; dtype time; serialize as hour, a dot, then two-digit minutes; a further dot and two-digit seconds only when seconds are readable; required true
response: 4.22
